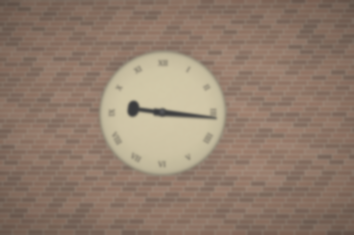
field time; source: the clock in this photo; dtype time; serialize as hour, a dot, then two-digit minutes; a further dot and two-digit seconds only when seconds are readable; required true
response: 9.16
